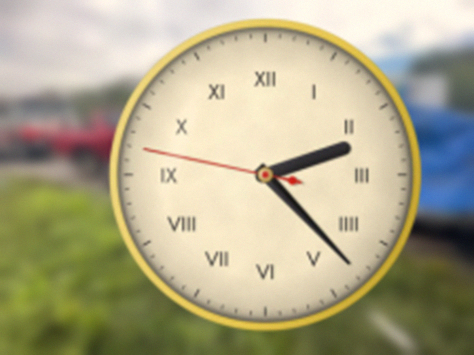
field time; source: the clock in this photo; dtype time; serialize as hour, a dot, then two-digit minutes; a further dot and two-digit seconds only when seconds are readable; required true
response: 2.22.47
